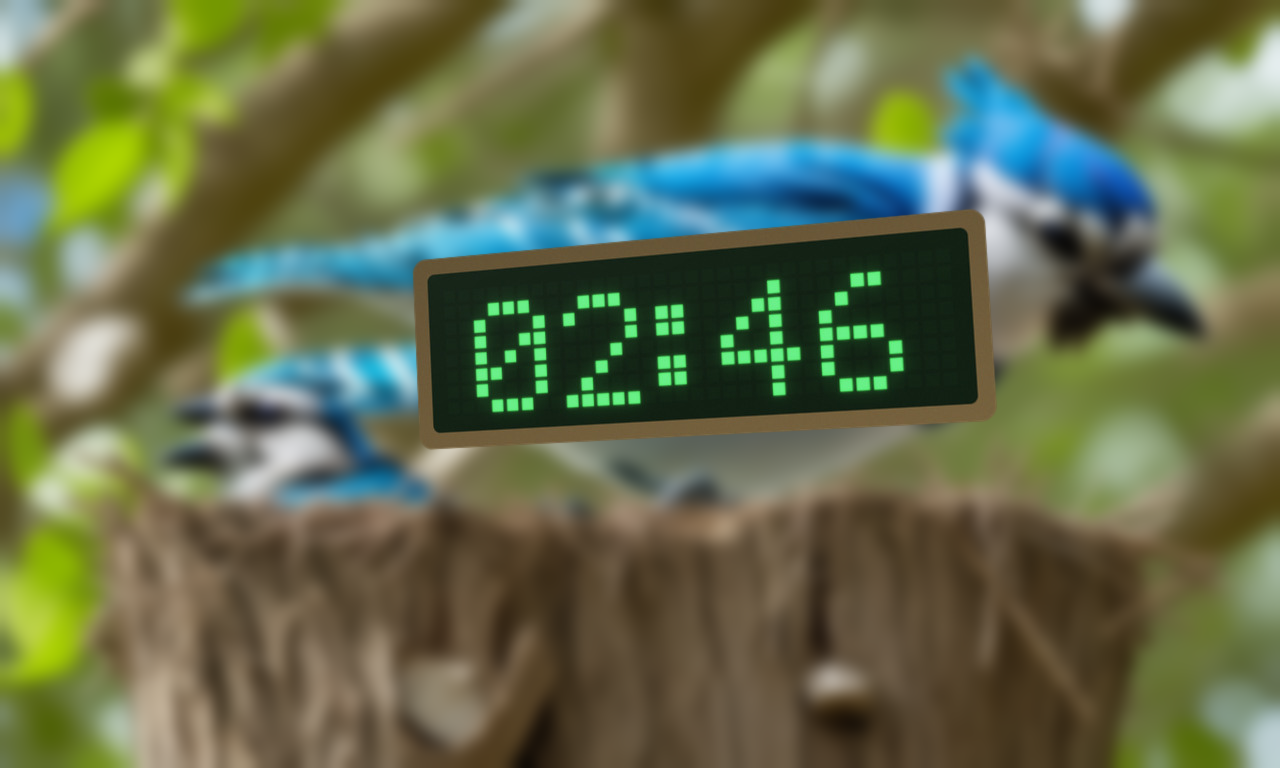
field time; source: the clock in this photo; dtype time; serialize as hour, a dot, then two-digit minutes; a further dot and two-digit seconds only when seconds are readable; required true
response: 2.46
